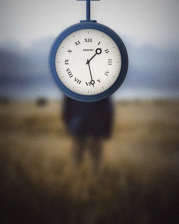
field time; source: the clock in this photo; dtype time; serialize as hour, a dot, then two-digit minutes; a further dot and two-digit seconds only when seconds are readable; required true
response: 1.28
